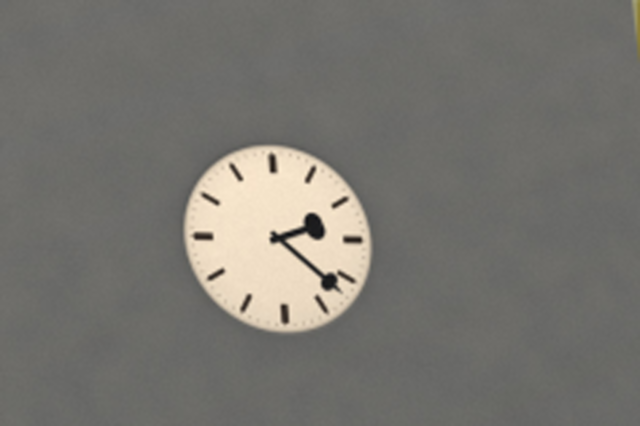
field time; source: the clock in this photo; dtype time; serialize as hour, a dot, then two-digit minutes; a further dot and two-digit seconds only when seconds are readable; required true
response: 2.22
